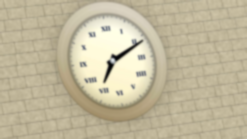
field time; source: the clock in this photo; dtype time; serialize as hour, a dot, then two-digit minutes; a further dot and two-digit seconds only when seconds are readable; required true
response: 7.11
